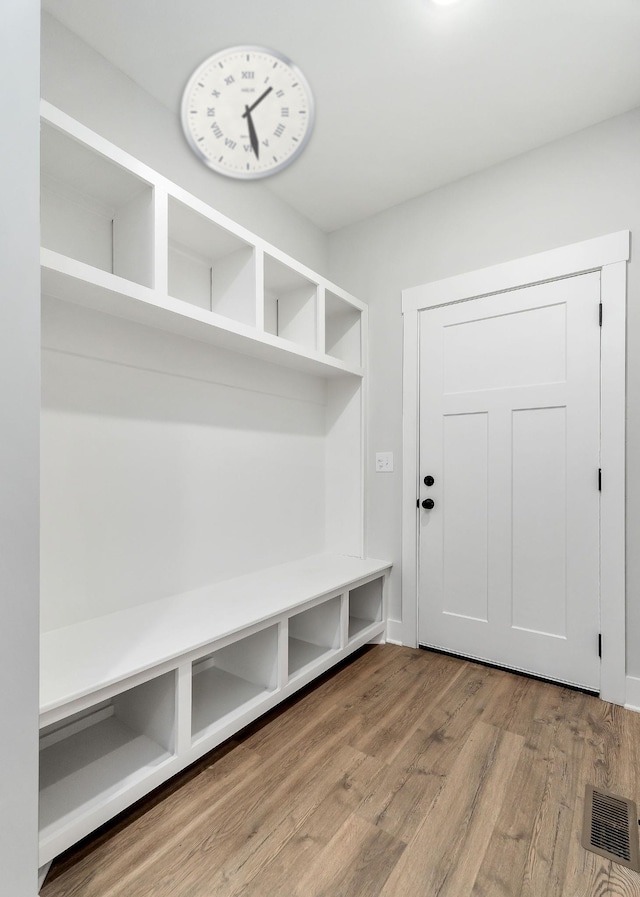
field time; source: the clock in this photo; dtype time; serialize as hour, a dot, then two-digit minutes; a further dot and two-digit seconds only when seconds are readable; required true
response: 1.28
